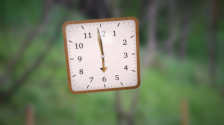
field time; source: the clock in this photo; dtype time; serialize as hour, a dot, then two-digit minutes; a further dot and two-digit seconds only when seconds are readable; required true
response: 5.59
